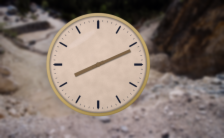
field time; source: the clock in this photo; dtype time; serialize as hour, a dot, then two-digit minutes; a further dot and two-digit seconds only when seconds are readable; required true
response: 8.11
